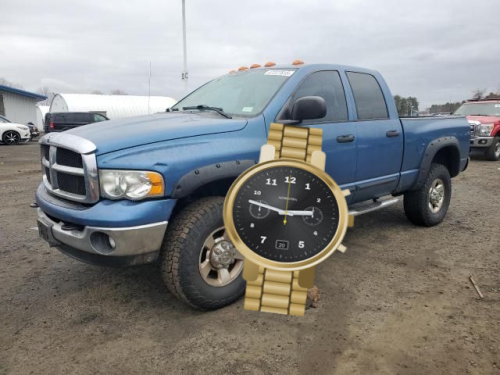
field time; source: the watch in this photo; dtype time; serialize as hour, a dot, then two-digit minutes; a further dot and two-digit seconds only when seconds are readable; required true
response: 2.47
